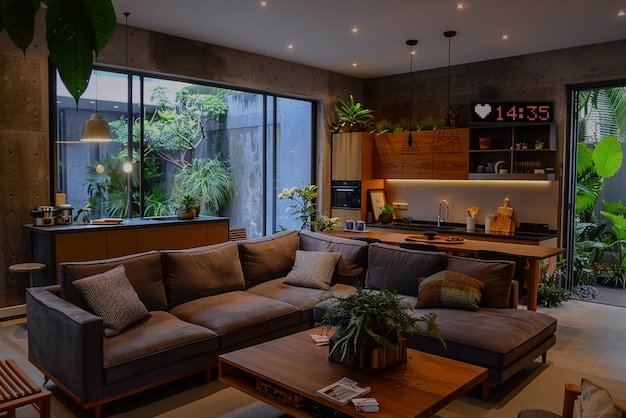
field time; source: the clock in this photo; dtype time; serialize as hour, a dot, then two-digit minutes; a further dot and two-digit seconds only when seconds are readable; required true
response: 14.35
